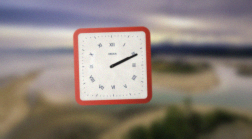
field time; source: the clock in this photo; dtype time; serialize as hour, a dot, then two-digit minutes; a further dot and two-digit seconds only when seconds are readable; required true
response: 2.11
